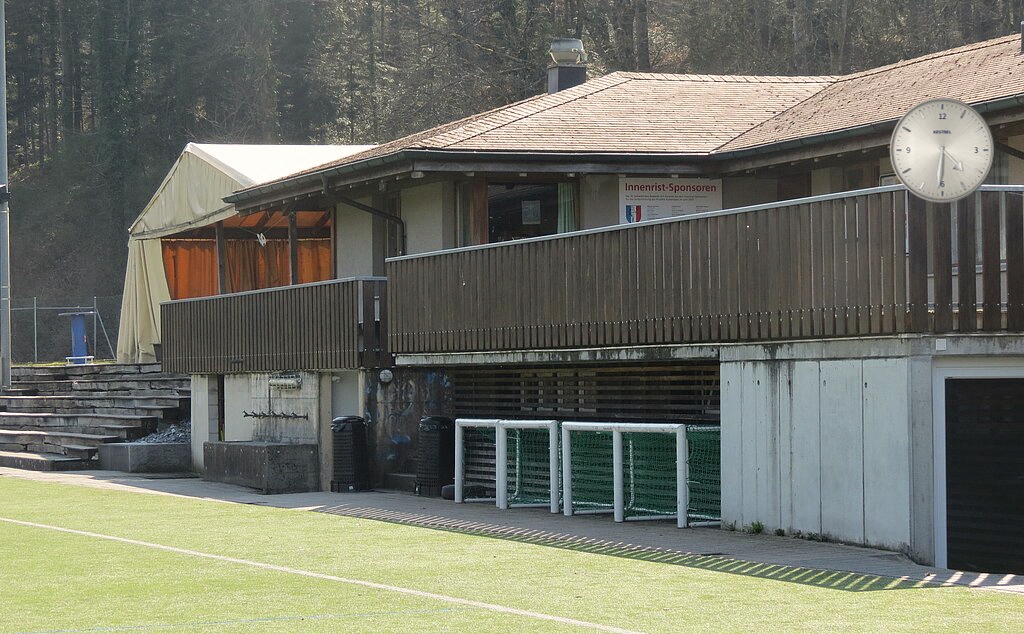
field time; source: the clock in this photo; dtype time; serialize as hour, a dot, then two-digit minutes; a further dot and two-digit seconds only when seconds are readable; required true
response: 4.31
